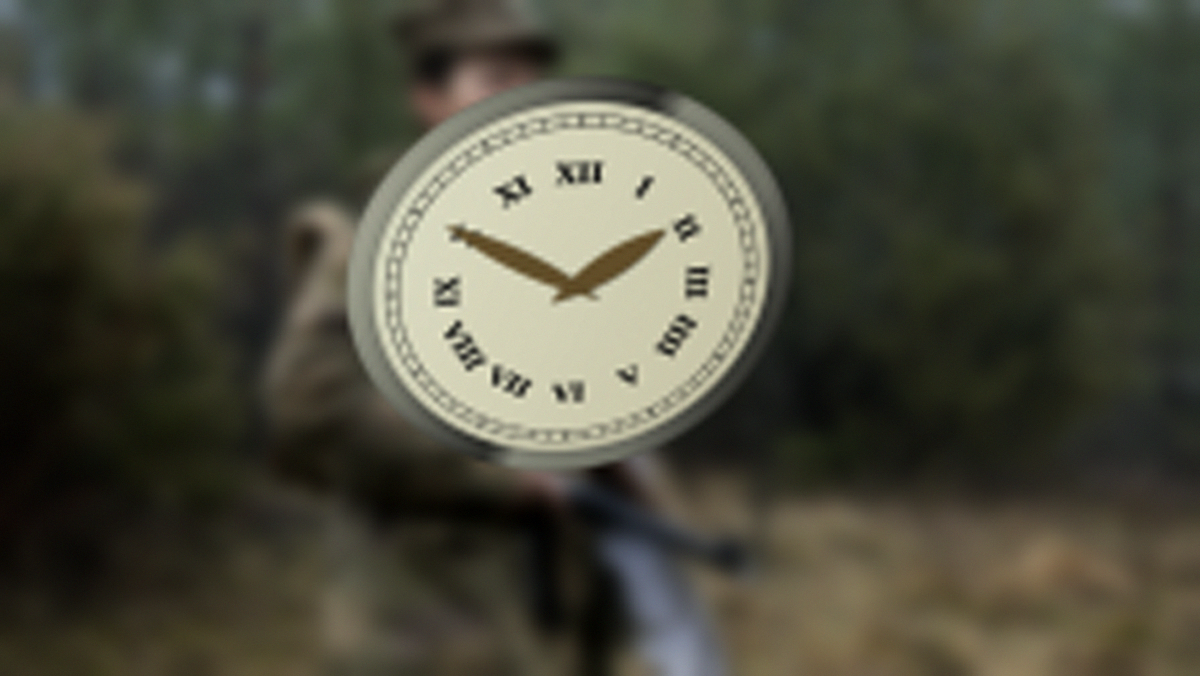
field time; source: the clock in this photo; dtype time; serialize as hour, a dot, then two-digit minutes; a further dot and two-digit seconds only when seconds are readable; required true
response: 1.50
